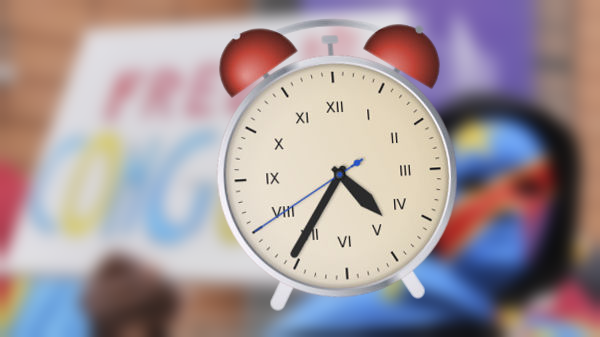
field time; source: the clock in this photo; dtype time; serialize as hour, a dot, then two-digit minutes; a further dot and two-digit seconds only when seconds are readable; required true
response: 4.35.40
